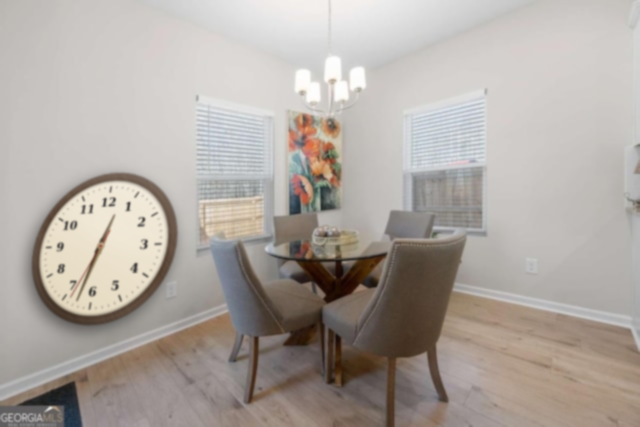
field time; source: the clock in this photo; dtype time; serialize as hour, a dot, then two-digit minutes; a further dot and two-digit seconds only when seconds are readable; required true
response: 12.32.34
